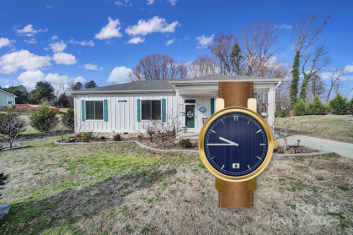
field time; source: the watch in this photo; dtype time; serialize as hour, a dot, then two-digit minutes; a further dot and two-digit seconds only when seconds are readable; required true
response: 9.45
